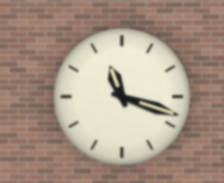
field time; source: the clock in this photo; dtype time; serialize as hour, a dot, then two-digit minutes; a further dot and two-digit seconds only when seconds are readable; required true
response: 11.18
